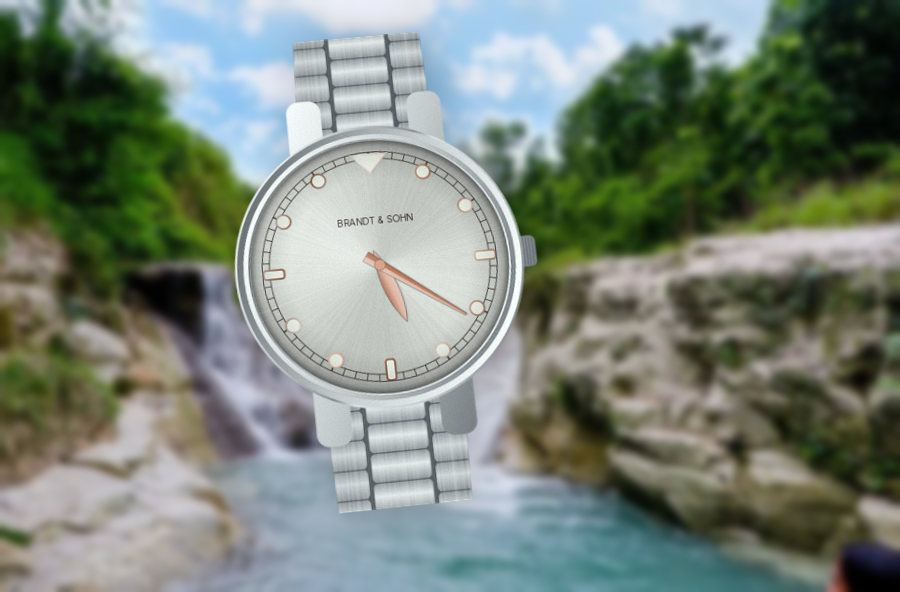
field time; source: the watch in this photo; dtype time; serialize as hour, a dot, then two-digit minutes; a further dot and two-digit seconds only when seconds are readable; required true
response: 5.21
